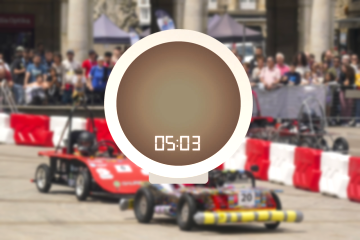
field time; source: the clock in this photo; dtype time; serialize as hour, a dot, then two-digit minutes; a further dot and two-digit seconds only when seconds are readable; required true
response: 5.03
